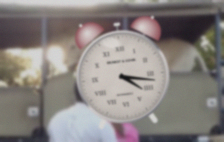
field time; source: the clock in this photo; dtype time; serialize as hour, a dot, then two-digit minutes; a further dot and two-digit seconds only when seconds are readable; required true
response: 4.17
